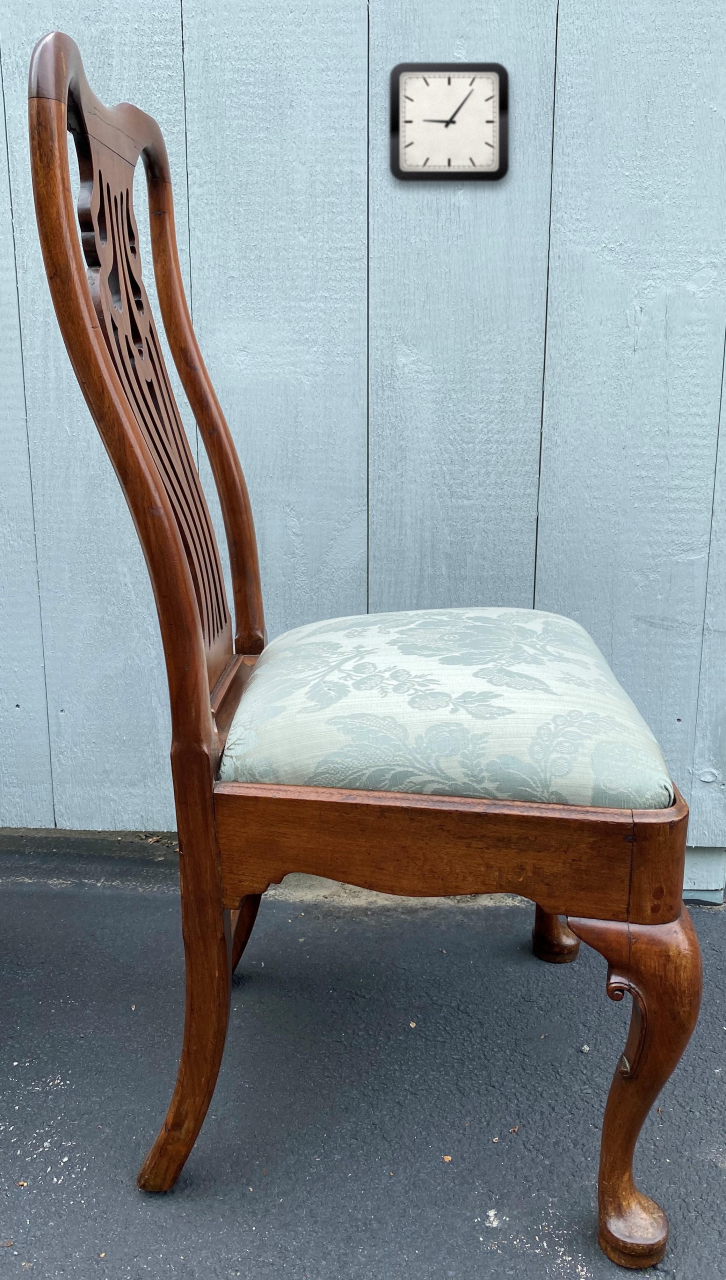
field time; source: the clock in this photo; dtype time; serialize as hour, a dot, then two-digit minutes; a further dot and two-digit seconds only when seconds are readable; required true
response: 9.06
